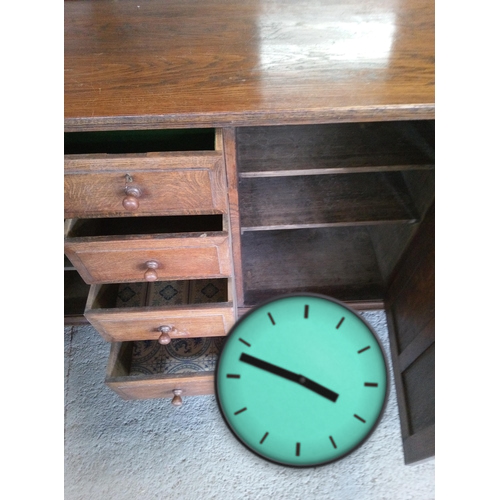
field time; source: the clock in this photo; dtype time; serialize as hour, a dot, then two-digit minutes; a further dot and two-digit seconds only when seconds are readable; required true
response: 3.48
